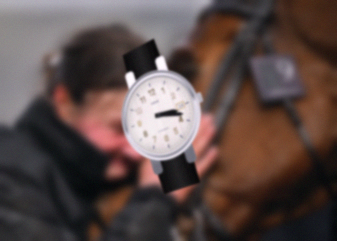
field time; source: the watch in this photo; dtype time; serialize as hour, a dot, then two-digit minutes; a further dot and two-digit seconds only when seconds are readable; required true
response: 3.18
